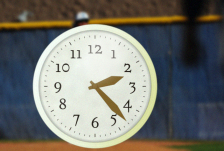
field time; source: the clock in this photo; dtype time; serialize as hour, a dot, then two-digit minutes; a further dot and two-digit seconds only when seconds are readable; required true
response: 2.23
